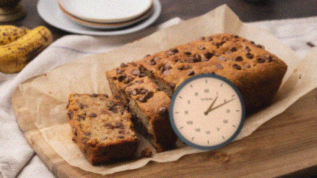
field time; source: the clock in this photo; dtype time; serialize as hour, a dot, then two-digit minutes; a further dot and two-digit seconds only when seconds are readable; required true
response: 1.11
